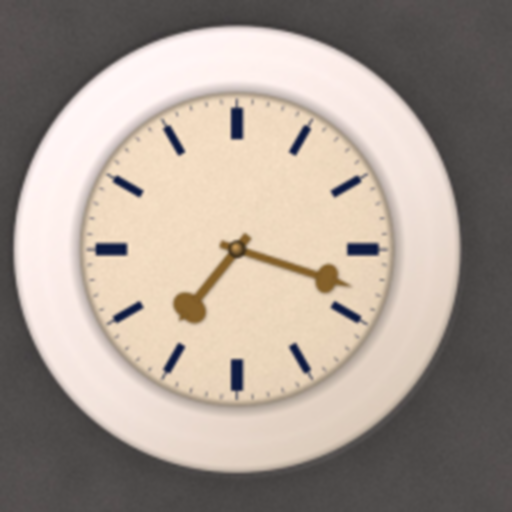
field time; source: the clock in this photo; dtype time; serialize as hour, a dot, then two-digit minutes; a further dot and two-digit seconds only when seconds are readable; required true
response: 7.18
